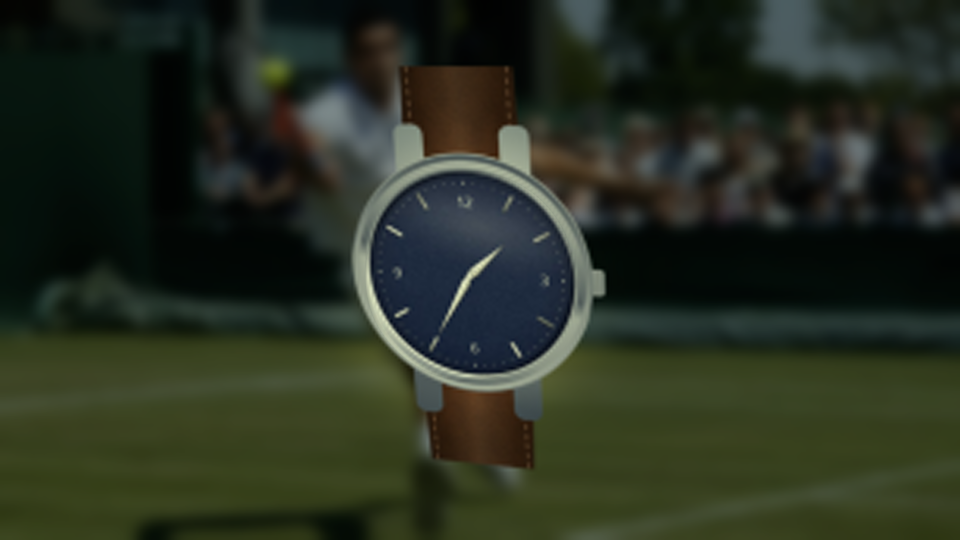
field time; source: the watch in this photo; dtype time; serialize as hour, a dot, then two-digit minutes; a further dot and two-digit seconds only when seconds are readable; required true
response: 1.35
